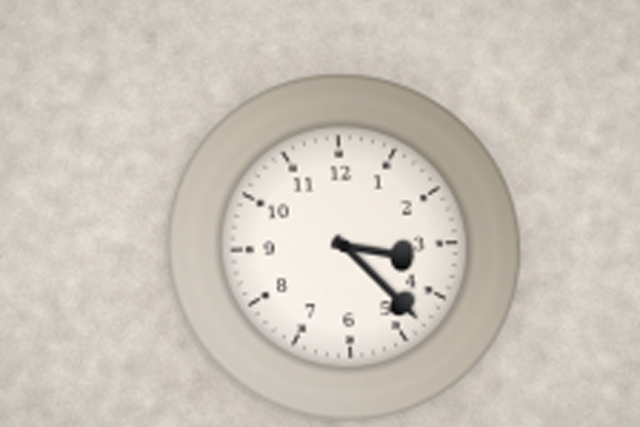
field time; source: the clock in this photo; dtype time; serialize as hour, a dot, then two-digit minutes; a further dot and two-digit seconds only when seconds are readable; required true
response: 3.23
